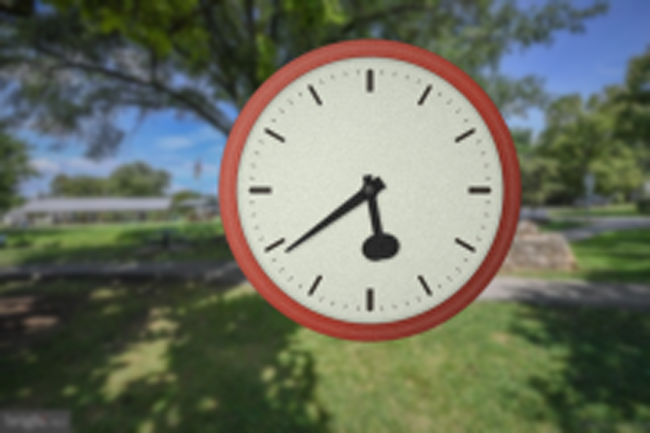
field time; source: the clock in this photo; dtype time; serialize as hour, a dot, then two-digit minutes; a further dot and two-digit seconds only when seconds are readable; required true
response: 5.39
